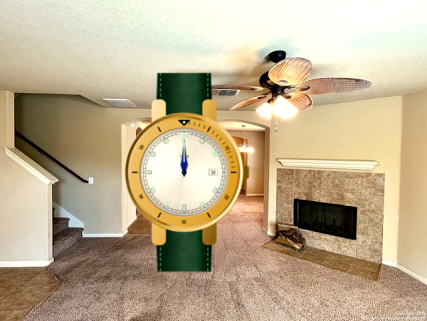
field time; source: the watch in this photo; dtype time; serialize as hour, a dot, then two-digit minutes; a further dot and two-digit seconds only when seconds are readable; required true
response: 12.00
